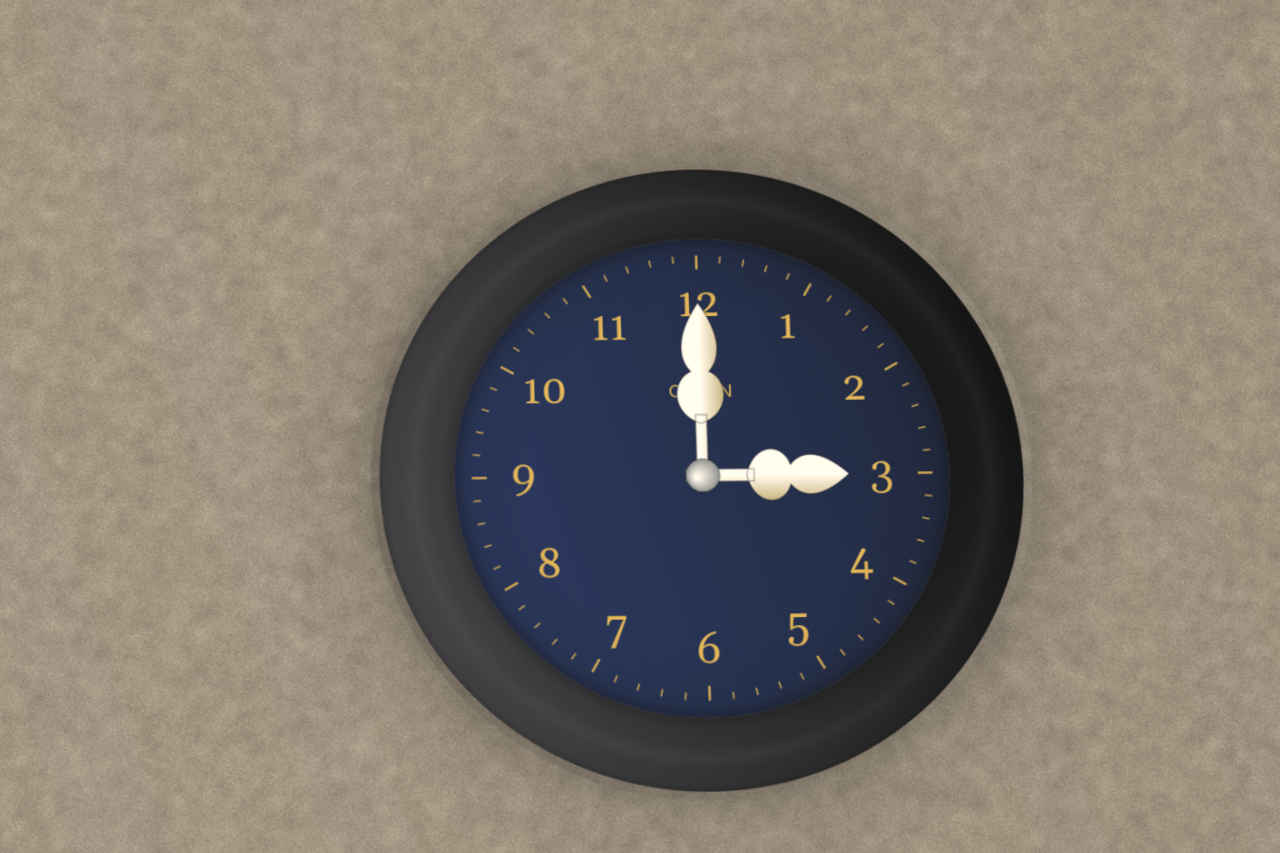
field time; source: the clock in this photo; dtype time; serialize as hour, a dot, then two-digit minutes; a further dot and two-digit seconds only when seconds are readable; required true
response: 3.00
